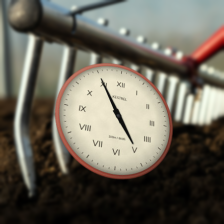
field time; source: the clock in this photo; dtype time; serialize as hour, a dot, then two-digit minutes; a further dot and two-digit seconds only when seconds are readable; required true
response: 4.55
